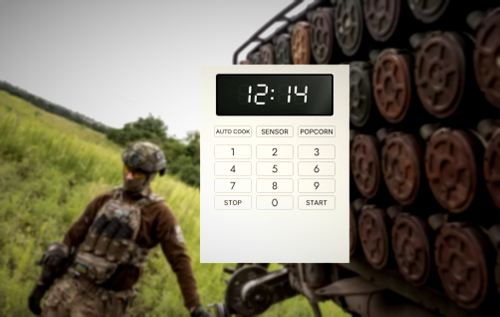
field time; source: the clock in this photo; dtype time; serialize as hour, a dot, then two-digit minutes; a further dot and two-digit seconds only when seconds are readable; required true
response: 12.14
